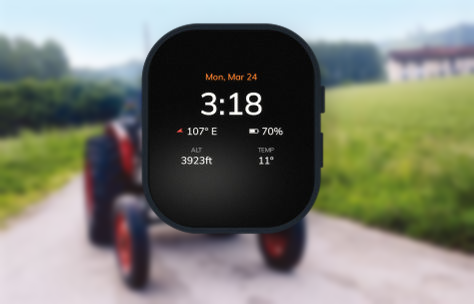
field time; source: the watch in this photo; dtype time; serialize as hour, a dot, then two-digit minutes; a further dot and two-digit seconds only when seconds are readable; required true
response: 3.18
